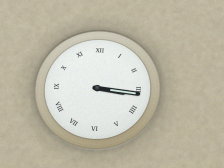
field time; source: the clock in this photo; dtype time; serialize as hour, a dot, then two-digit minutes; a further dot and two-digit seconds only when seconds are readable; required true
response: 3.16
